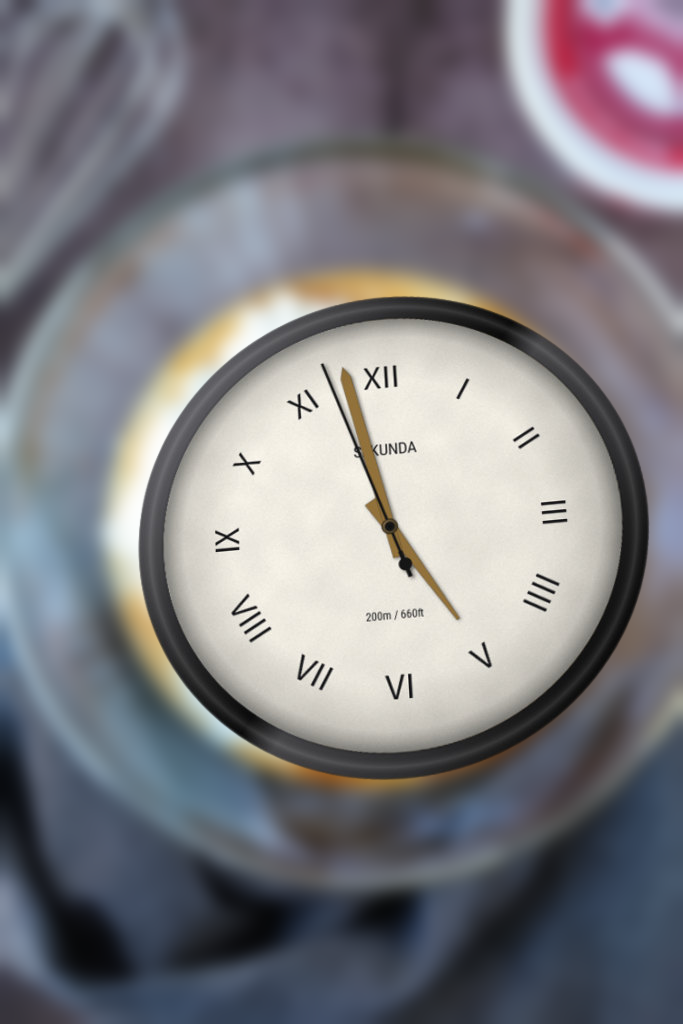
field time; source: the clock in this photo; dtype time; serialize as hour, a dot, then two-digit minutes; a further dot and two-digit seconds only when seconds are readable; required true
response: 4.57.57
